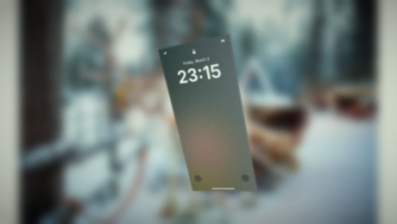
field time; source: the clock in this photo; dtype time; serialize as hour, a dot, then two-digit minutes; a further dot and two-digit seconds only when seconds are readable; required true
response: 23.15
